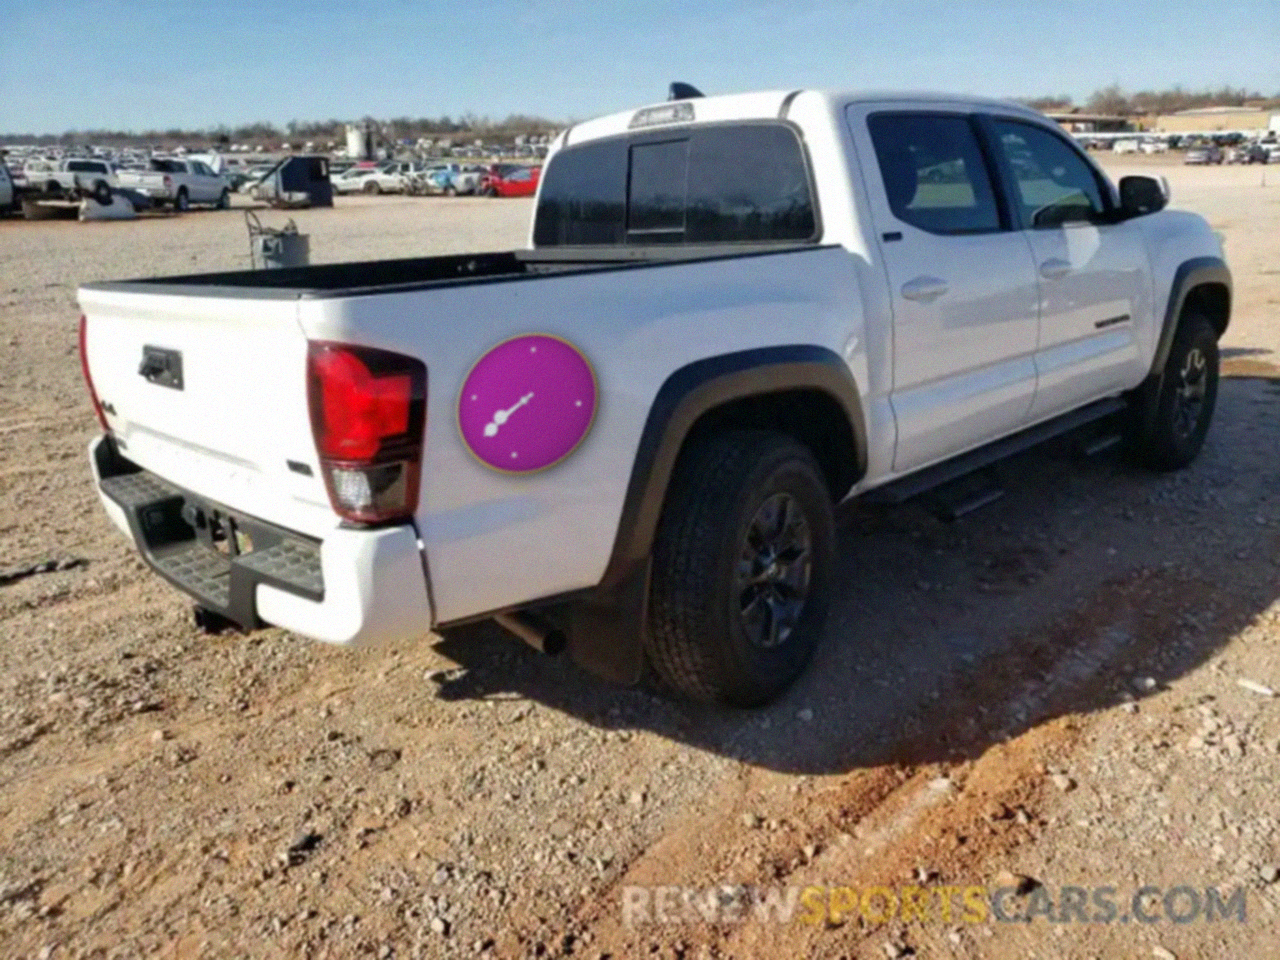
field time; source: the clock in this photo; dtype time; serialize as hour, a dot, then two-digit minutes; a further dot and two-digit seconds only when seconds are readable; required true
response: 7.37
